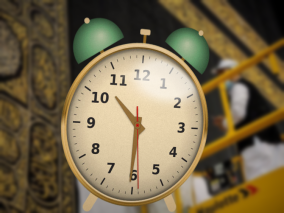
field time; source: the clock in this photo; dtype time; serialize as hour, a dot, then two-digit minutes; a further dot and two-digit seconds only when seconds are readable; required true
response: 10.30.29
